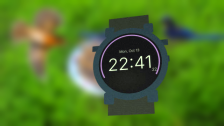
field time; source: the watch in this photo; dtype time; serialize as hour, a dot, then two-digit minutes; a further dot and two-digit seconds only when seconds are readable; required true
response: 22.41
